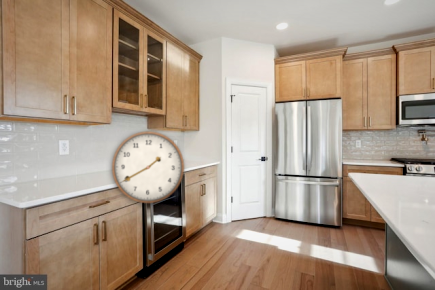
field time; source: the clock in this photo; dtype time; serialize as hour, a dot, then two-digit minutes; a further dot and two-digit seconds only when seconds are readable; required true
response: 1.40
